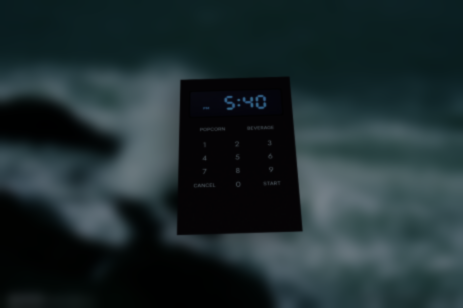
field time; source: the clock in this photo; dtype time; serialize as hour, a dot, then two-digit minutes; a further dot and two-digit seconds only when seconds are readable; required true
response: 5.40
